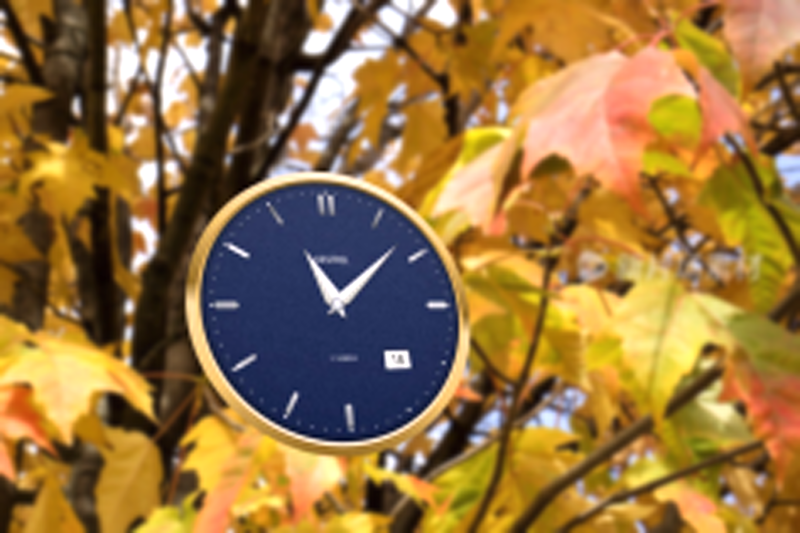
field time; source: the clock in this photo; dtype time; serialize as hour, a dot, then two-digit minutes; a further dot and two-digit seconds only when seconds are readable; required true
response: 11.08
